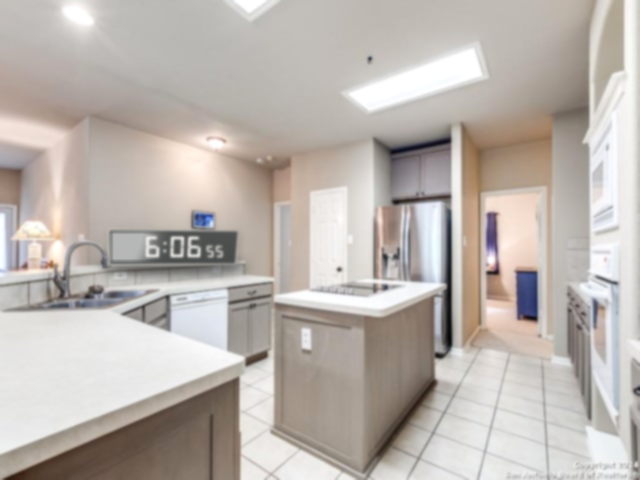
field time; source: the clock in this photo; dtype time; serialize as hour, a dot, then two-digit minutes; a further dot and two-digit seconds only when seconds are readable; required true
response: 6.06
